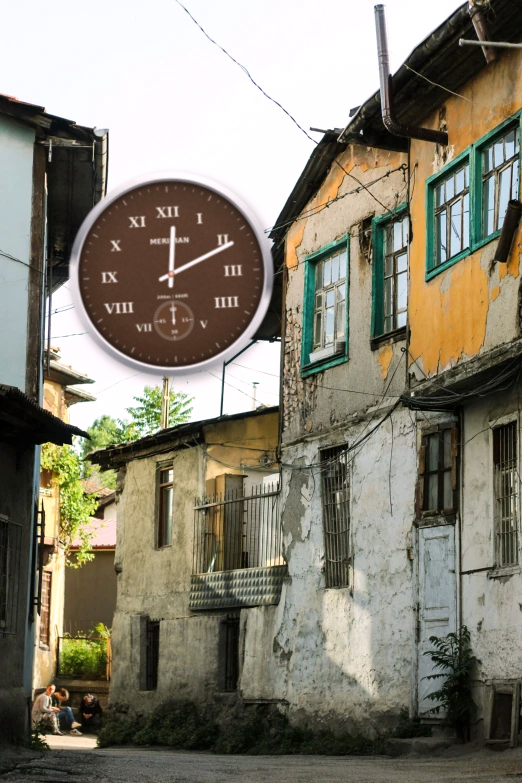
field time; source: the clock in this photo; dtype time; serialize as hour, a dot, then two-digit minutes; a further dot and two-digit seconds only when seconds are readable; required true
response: 12.11
